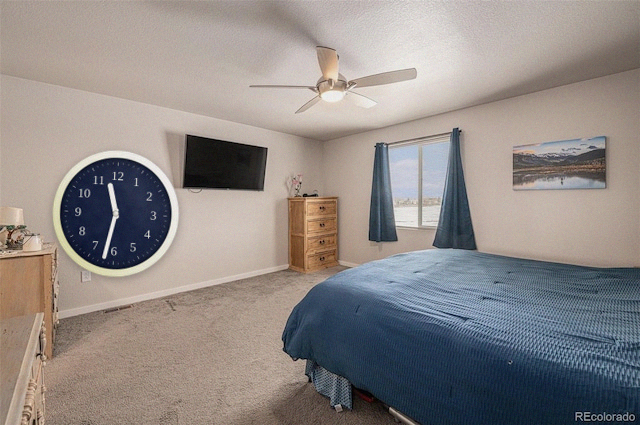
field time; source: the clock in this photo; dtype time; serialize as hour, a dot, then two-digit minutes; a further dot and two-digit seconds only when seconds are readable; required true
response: 11.32
